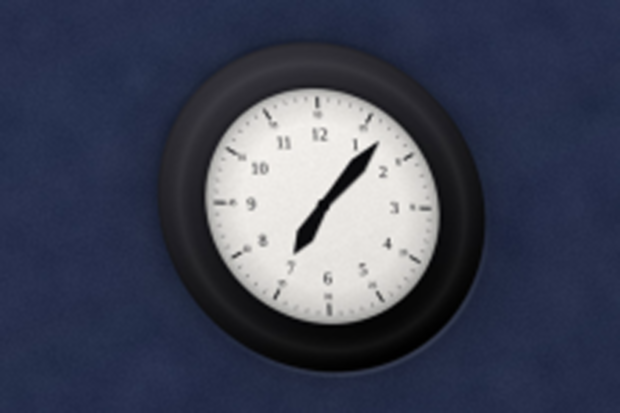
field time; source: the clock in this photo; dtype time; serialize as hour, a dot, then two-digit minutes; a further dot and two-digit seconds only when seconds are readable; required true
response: 7.07
